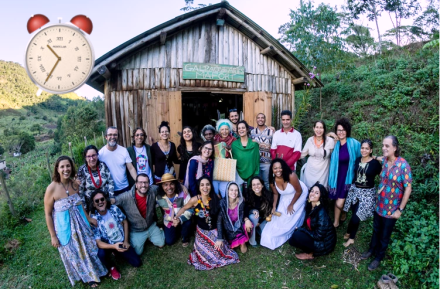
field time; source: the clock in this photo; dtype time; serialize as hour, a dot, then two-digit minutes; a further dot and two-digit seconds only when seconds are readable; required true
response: 10.35
